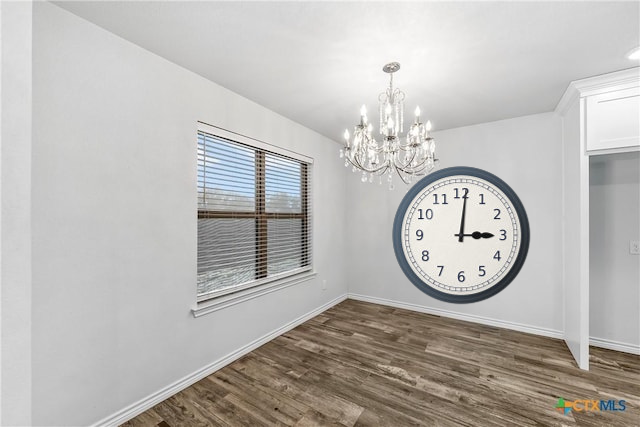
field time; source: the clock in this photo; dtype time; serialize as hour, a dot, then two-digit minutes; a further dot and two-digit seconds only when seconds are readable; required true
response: 3.01
